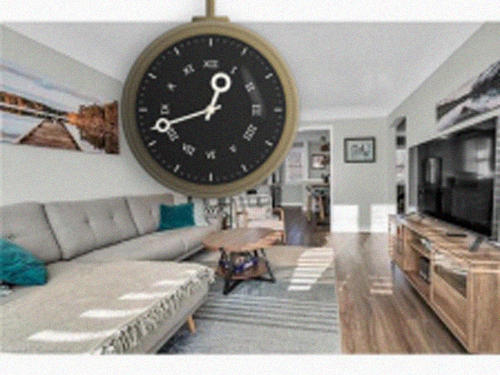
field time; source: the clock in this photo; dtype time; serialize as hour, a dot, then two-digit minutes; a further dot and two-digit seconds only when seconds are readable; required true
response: 12.42
